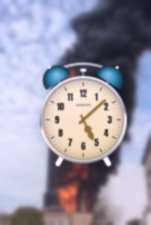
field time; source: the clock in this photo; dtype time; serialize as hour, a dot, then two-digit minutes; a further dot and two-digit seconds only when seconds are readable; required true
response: 5.08
